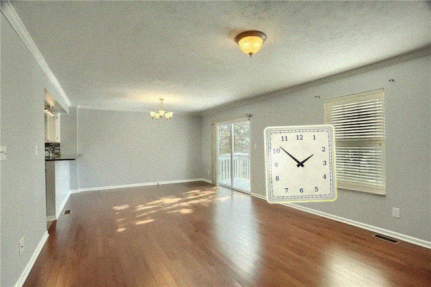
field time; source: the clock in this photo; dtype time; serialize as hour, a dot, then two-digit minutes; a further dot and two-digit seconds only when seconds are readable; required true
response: 1.52
